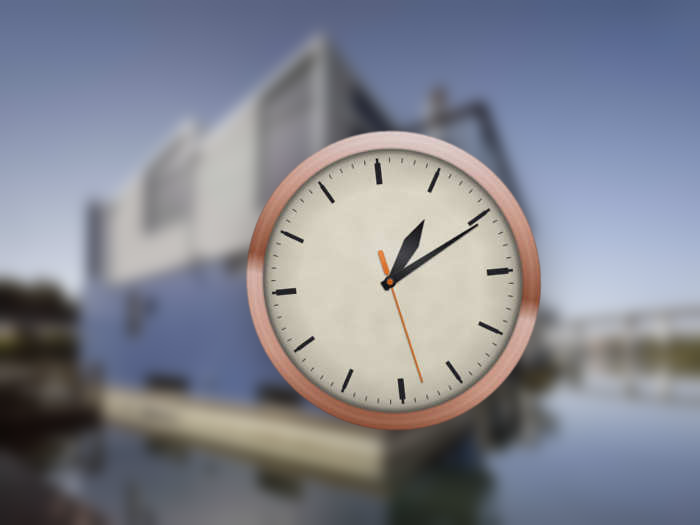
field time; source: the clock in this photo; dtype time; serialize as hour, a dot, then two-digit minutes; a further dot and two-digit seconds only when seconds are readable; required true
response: 1.10.28
